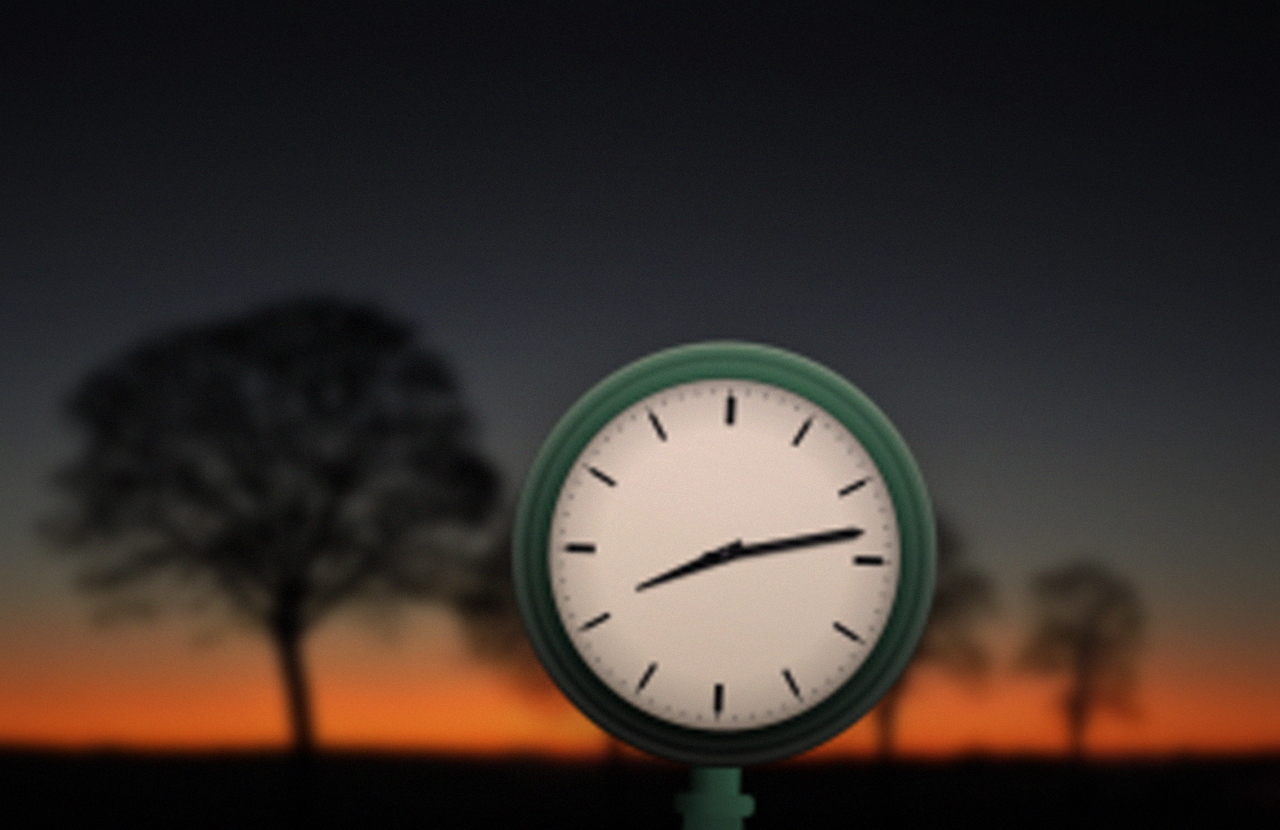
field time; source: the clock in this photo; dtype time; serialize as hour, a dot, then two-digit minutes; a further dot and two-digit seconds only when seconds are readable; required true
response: 8.13
